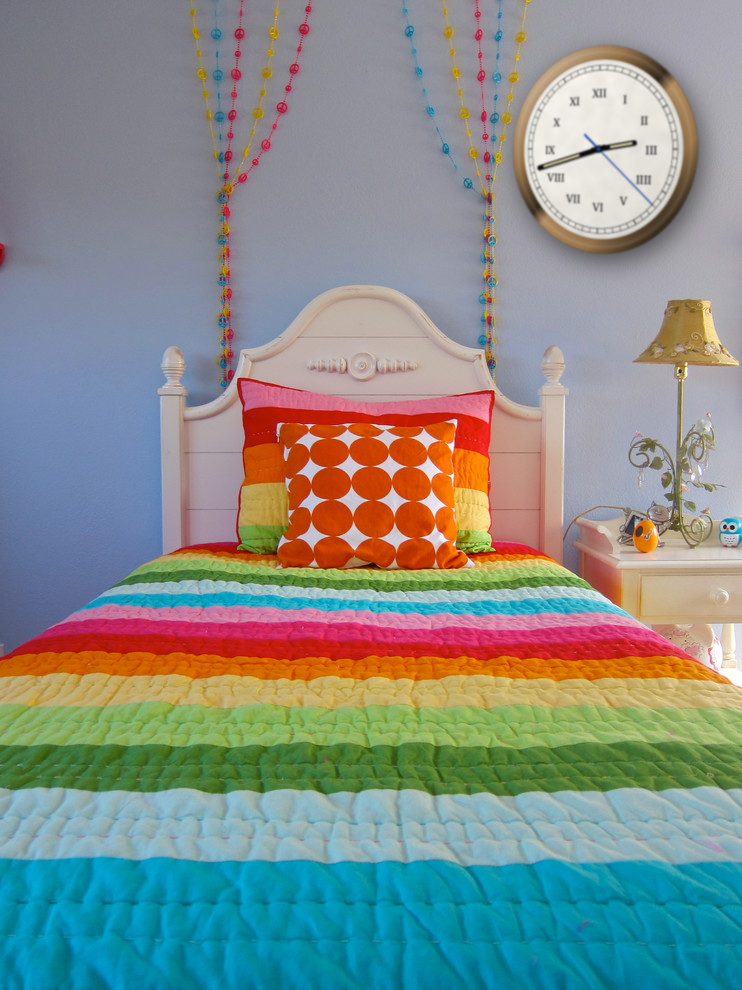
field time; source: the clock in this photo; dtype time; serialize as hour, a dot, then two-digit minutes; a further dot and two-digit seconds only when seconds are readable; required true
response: 2.42.22
